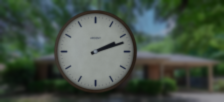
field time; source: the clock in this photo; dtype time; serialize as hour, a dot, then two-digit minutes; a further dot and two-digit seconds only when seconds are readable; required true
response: 2.12
